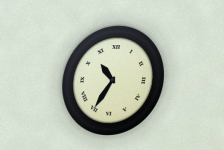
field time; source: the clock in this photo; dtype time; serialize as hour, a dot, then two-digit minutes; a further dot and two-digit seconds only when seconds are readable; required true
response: 10.35
